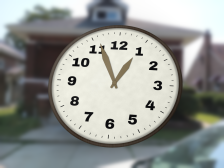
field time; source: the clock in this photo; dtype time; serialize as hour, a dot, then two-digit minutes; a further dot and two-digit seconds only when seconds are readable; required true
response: 12.56
